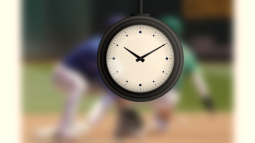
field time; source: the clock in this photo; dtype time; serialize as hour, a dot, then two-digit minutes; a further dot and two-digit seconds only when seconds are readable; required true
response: 10.10
